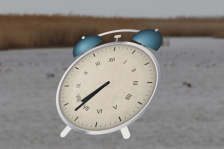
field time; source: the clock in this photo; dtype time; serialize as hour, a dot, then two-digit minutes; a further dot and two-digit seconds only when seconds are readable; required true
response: 7.37
